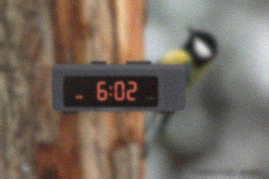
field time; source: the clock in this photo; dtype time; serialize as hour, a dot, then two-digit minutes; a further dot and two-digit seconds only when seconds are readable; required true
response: 6.02
